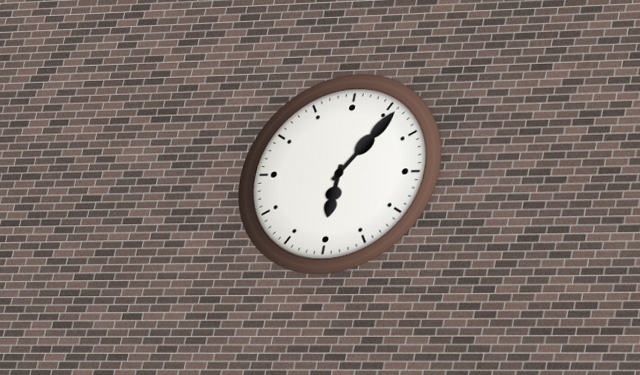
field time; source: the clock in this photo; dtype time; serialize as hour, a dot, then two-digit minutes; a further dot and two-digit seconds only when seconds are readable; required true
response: 6.06
